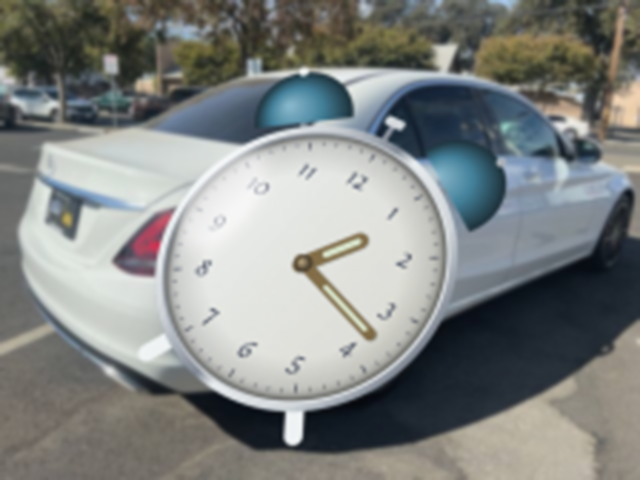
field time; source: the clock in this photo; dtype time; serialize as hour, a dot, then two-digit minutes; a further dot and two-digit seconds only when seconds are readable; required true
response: 1.18
